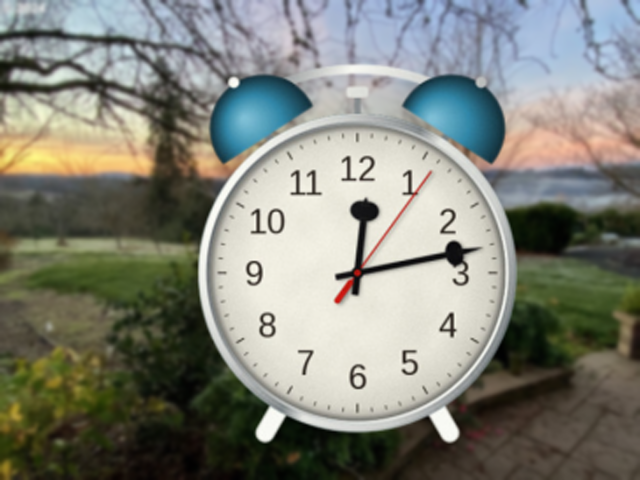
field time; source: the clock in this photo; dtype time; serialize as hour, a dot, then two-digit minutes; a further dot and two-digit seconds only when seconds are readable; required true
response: 12.13.06
